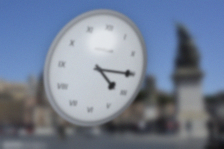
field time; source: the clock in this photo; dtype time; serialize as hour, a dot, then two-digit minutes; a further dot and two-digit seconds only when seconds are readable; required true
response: 4.15
